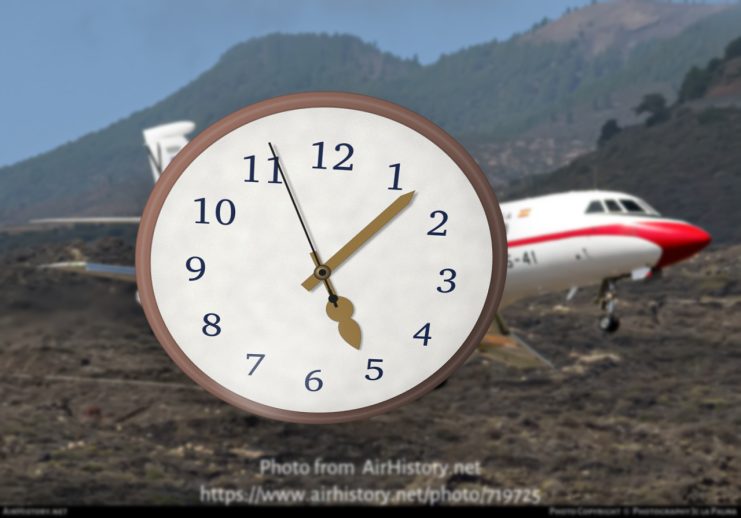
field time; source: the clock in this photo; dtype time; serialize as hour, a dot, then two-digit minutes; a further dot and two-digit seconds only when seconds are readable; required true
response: 5.06.56
